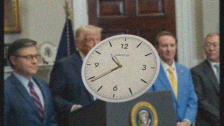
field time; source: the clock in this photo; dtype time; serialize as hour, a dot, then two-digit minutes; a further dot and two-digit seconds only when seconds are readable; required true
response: 10.39
